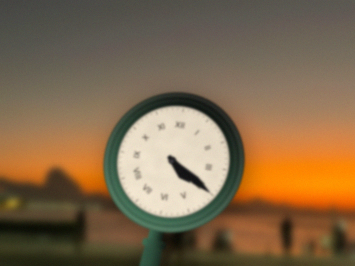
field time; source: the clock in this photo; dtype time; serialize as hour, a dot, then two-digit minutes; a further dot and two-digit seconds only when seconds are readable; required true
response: 4.20
